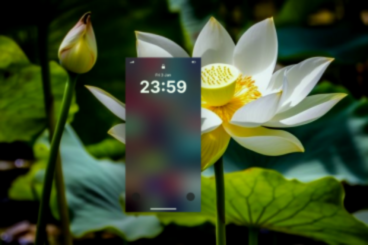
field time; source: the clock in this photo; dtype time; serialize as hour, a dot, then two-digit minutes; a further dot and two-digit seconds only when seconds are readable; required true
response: 23.59
